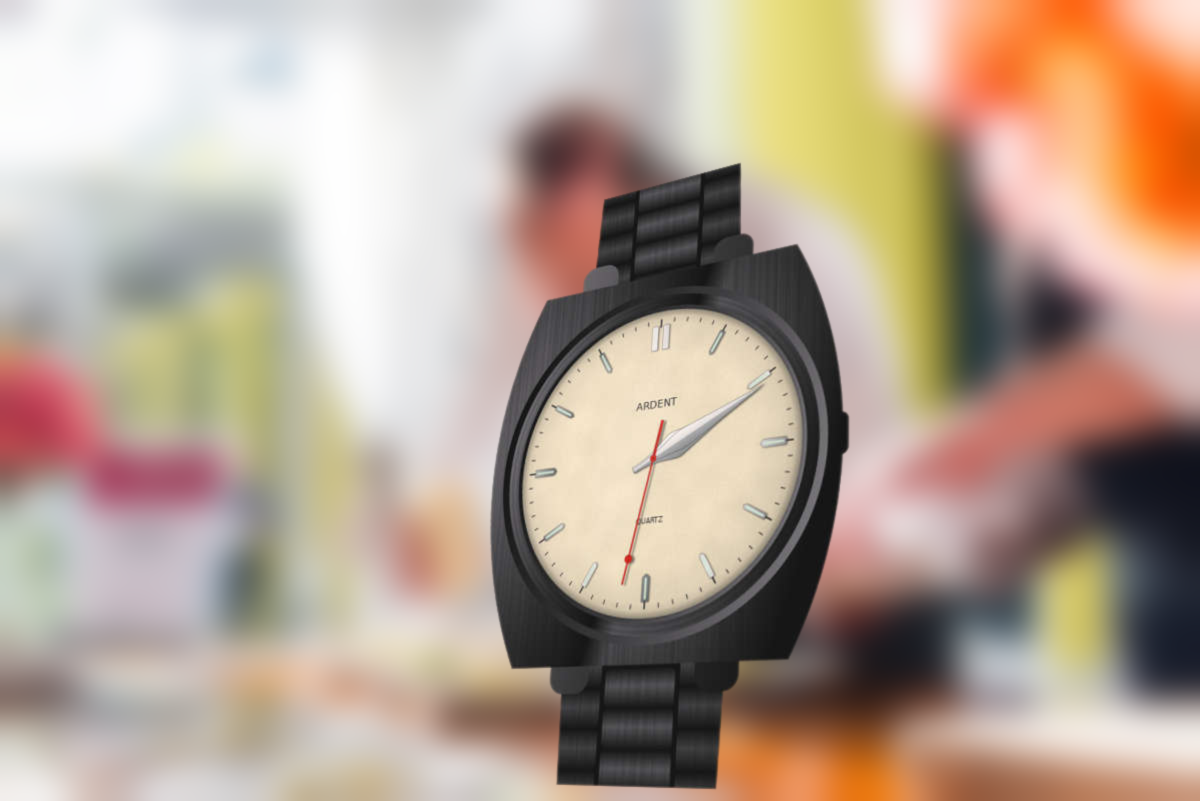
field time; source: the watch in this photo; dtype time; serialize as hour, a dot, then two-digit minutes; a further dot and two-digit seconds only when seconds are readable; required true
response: 2.10.32
